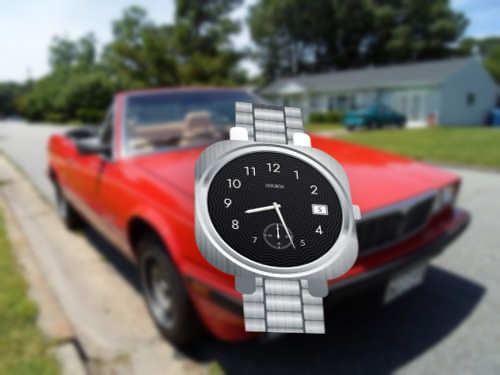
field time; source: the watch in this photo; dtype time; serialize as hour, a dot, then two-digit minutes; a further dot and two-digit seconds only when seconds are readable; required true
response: 8.27
